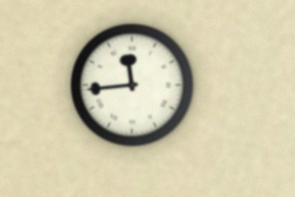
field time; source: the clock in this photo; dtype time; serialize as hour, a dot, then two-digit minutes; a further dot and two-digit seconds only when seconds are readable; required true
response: 11.44
